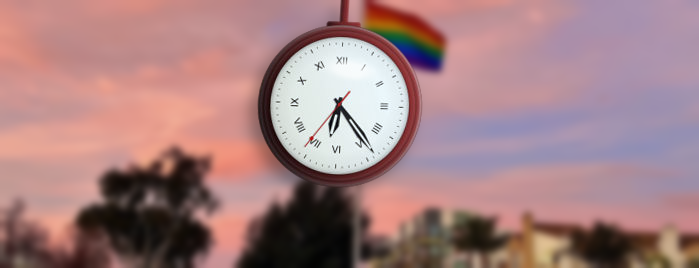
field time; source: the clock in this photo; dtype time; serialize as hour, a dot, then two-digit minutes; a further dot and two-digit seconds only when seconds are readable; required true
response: 6.23.36
